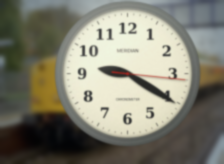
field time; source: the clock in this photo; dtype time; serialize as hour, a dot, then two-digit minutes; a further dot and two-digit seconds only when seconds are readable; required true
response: 9.20.16
